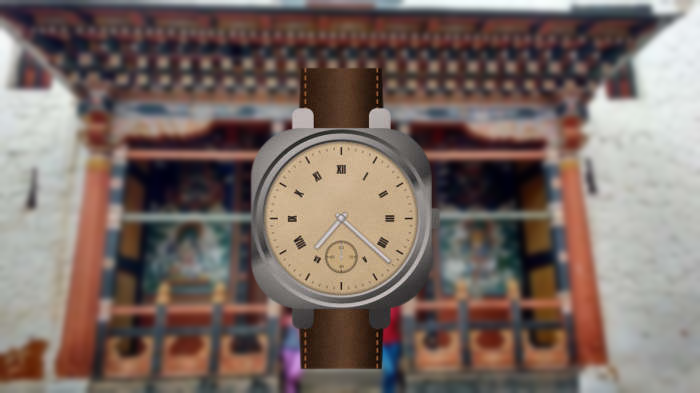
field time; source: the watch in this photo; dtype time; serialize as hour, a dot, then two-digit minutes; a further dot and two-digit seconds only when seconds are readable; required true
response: 7.22
